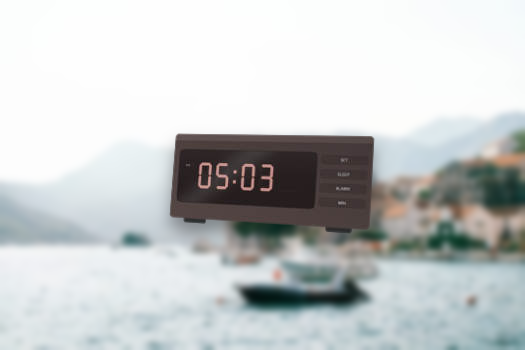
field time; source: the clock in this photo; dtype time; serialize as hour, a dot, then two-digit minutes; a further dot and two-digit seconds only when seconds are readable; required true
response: 5.03
